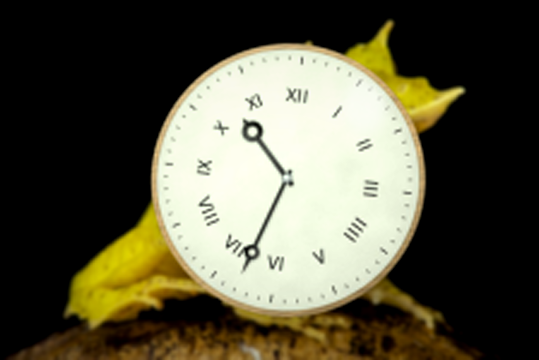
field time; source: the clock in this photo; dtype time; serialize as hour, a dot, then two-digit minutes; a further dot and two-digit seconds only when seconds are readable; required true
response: 10.33
